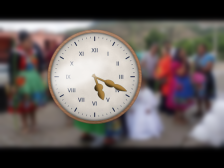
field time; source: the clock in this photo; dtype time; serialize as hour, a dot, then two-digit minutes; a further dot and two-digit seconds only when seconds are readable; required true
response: 5.19
